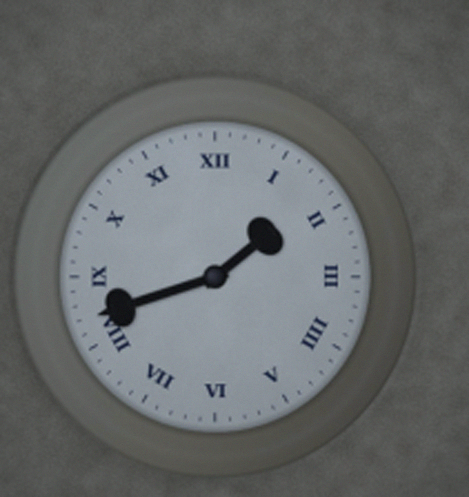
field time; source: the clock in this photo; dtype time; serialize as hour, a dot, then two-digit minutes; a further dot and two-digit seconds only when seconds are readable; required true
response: 1.42
